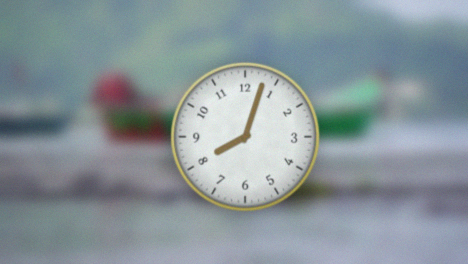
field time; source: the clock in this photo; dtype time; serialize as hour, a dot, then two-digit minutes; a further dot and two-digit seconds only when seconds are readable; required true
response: 8.03
